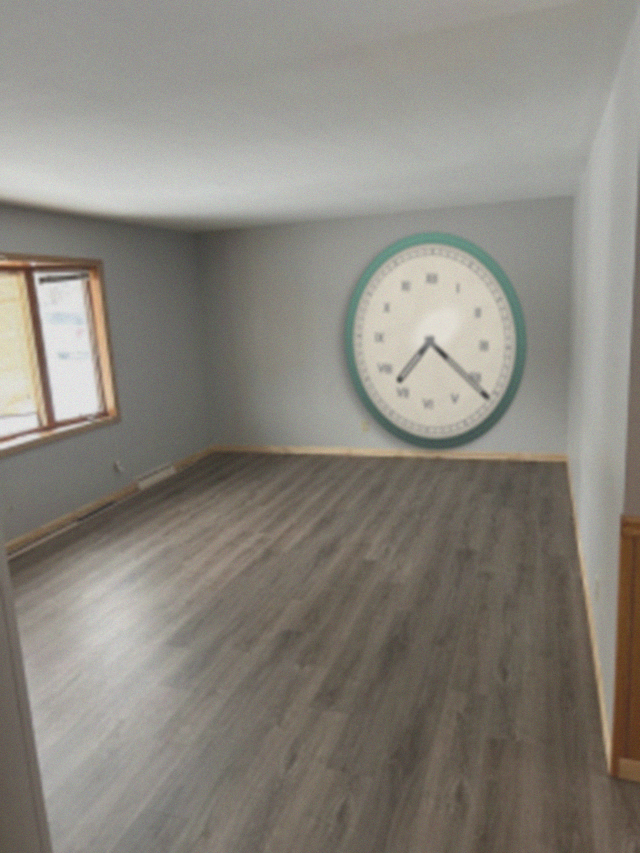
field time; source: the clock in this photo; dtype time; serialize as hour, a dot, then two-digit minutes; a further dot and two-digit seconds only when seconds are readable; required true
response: 7.21
